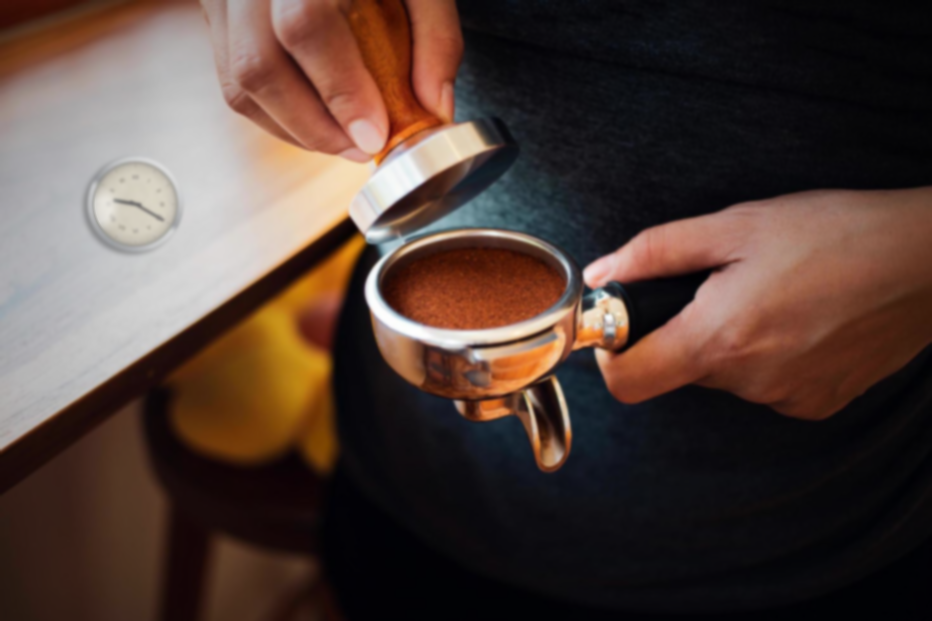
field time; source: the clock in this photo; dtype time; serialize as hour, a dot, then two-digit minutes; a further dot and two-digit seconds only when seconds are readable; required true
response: 9.20
